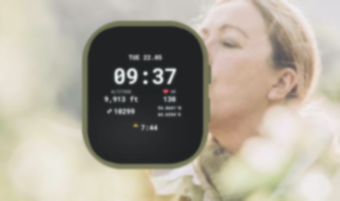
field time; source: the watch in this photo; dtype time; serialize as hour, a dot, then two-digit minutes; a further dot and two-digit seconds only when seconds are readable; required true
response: 9.37
